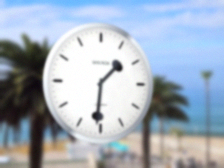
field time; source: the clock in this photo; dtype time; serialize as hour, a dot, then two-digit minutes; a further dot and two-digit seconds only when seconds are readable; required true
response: 1.31
